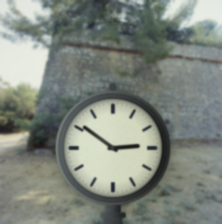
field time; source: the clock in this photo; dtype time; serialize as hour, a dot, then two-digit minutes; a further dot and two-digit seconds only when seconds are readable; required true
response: 2.51
